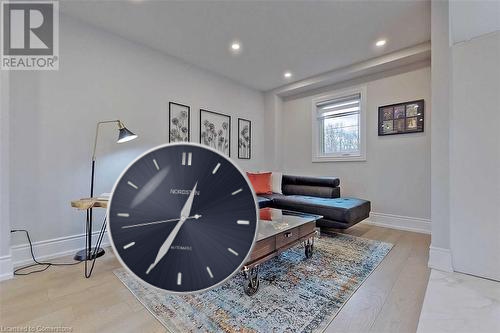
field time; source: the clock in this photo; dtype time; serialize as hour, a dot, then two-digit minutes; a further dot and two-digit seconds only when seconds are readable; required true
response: 12.34.43
